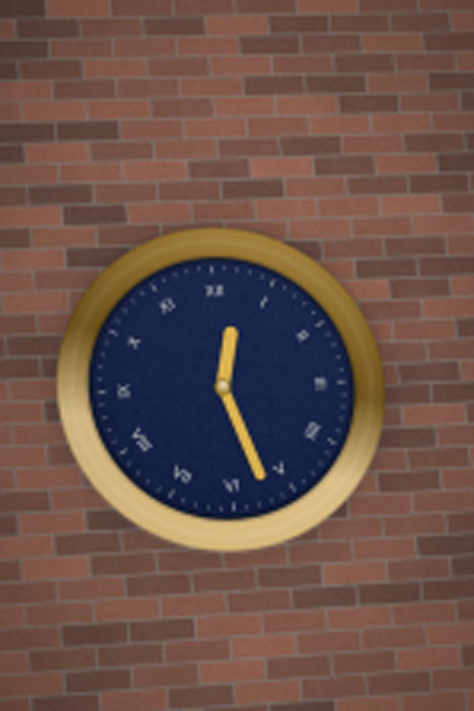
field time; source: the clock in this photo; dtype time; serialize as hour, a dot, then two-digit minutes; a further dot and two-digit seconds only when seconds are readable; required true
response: 12.27
